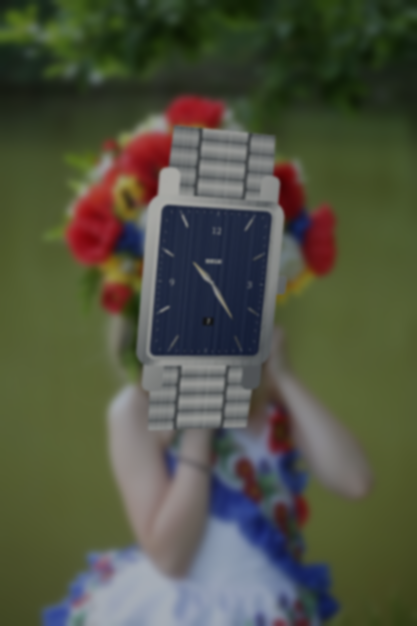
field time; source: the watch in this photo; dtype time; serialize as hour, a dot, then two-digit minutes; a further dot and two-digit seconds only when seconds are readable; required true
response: 10.24
